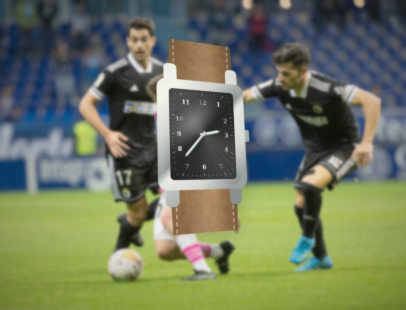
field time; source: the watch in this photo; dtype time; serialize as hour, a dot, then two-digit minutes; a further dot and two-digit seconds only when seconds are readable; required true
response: 2.37
